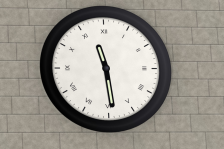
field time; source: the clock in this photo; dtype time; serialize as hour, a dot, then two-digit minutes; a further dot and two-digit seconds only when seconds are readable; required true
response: 11.29
